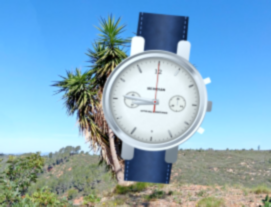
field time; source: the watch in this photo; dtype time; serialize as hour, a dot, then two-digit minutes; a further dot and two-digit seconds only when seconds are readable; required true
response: 8.46
